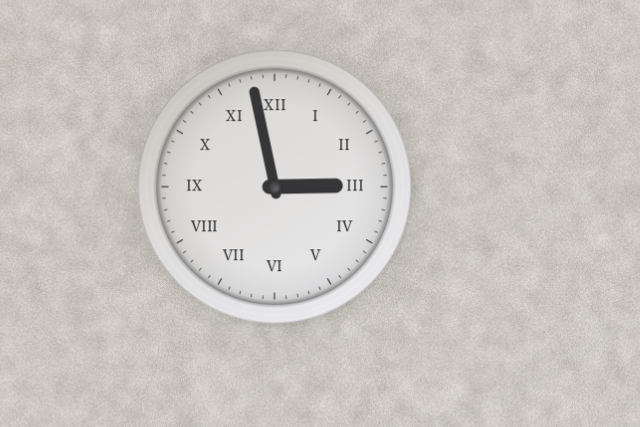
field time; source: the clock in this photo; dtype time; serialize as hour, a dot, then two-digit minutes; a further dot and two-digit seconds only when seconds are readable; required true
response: 2.58
